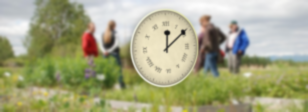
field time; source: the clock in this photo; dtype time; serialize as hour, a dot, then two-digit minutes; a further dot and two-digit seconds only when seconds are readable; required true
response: 12.09
